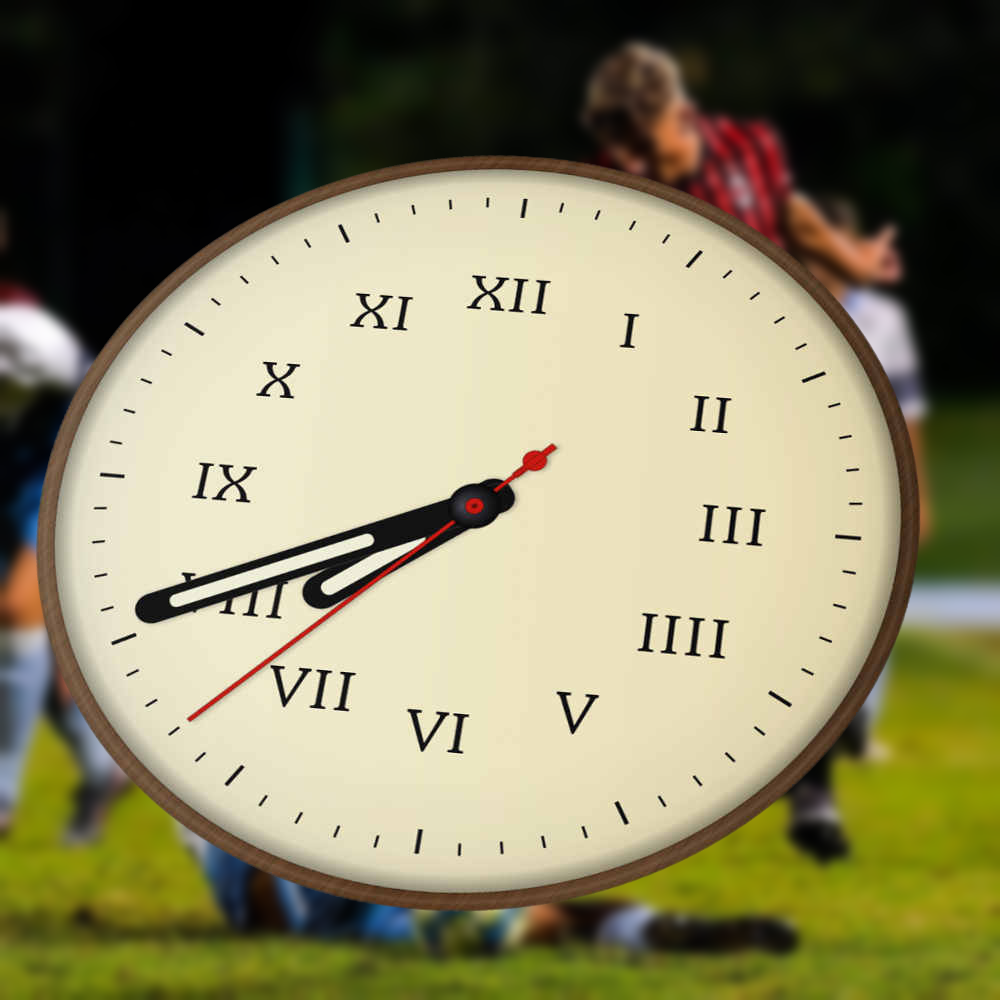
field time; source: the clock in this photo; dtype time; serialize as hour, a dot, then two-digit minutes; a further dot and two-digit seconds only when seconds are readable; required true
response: 7.40.37
